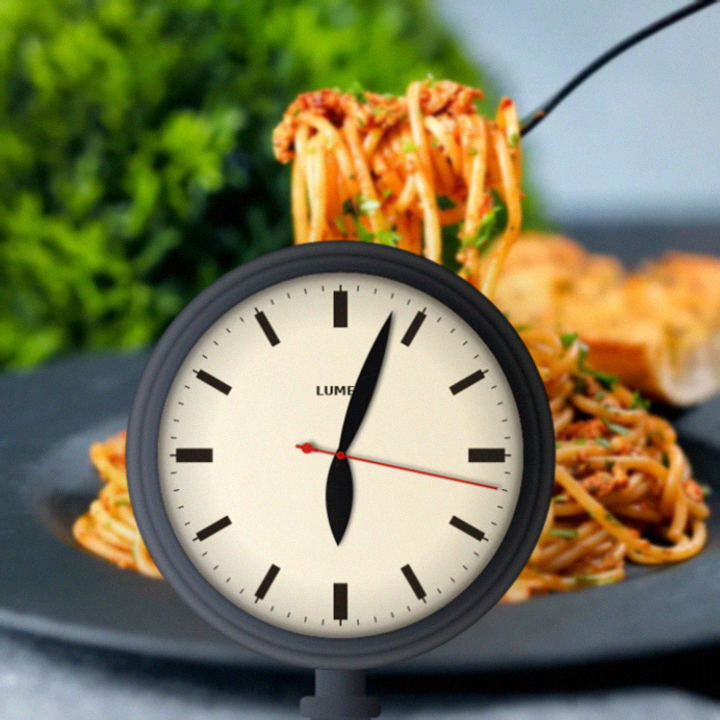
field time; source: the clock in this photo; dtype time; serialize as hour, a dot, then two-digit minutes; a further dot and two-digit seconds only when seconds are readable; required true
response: 6.03.17
